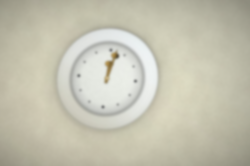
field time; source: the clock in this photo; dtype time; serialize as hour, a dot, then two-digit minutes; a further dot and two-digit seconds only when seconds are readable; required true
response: 12.02
